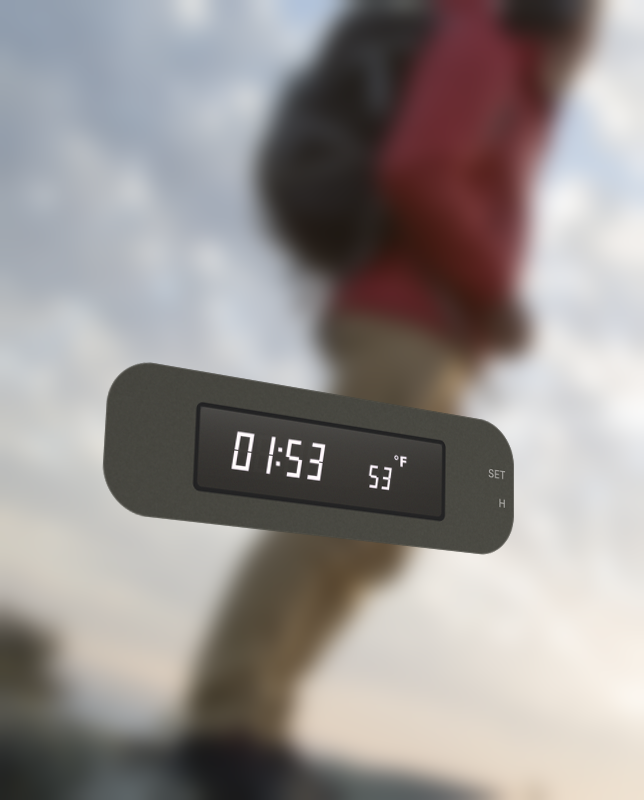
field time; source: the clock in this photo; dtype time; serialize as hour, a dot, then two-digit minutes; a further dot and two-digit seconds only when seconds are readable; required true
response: 1.53
